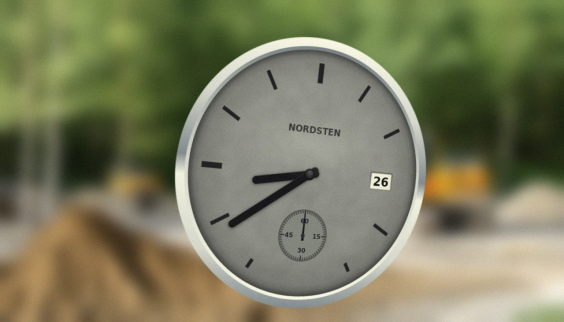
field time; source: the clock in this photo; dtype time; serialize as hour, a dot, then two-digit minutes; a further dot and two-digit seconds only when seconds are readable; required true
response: 8.39
